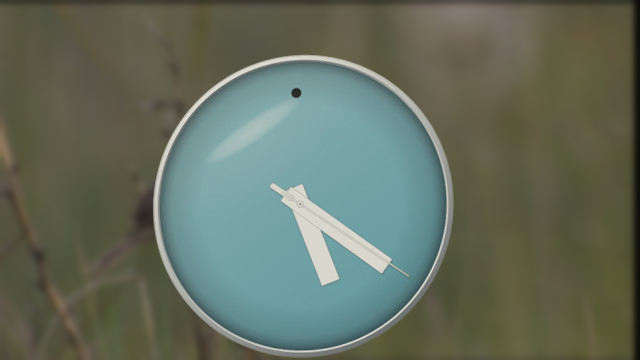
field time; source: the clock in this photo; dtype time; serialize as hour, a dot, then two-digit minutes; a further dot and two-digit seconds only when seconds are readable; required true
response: 5.21.21
